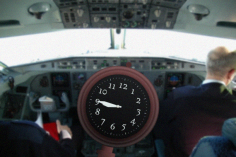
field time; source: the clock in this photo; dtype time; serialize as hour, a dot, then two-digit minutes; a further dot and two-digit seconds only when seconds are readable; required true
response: 8.45
